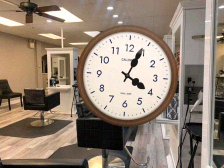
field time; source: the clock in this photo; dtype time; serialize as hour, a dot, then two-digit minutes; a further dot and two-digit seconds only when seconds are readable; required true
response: 4.04
